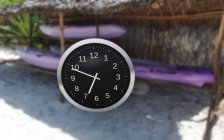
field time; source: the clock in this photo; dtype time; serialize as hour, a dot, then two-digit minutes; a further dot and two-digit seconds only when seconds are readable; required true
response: 6.49
